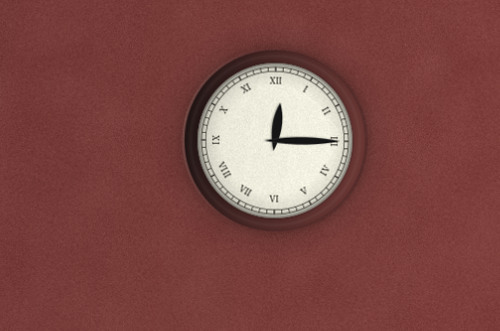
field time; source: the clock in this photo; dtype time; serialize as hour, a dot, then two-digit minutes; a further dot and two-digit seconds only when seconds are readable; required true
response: 12.15
